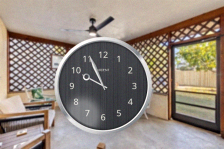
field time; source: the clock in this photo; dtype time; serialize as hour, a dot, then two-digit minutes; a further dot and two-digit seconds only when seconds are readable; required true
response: 9.56
